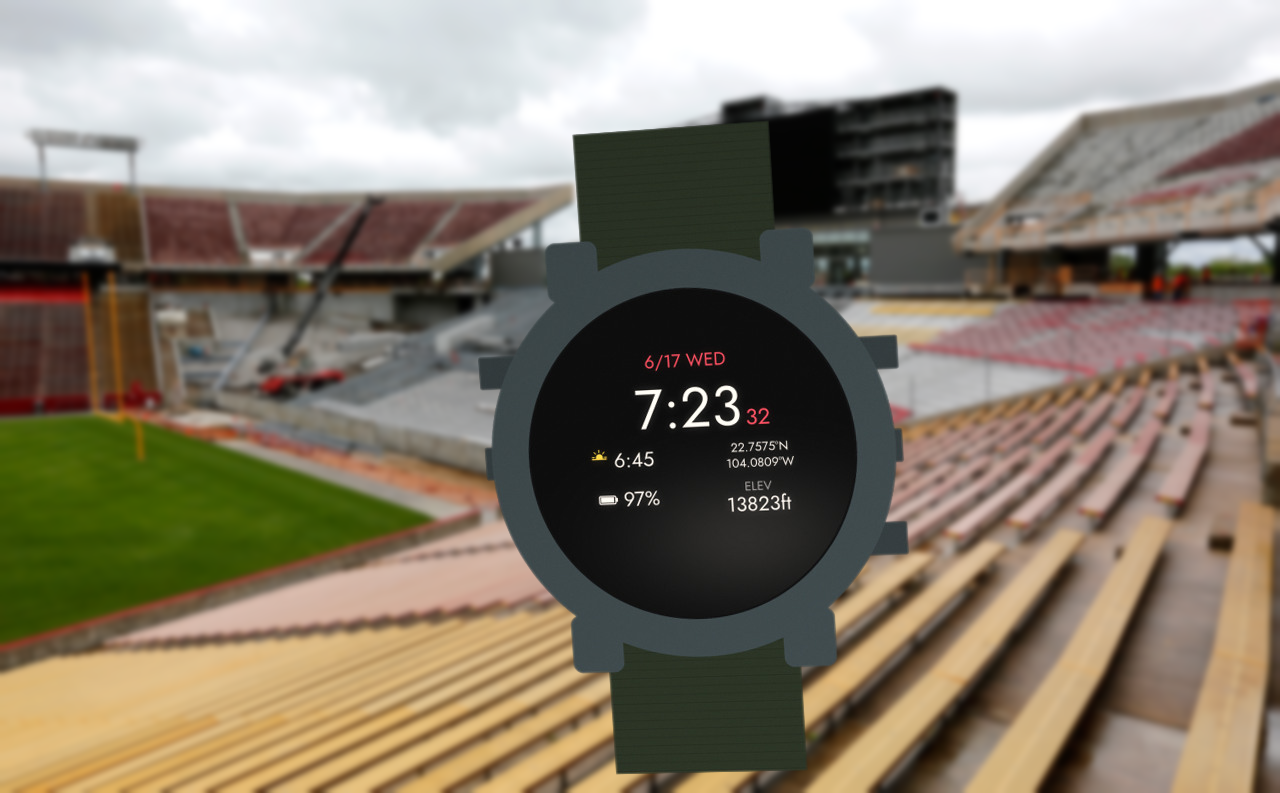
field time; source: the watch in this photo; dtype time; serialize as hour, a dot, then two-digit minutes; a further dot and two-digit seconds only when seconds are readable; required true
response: 7.23.32
